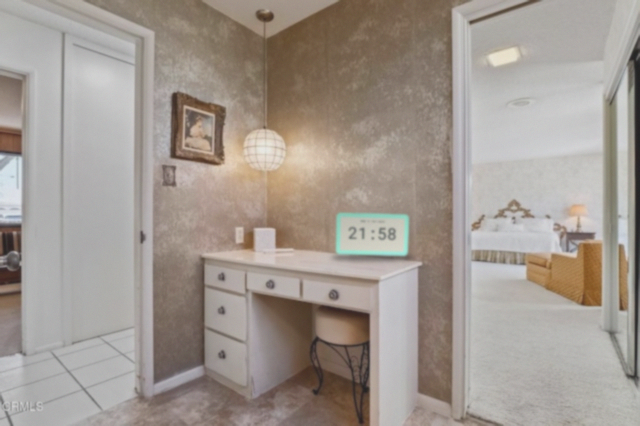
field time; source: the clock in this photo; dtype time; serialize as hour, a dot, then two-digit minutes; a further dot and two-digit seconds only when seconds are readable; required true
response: 21.58
